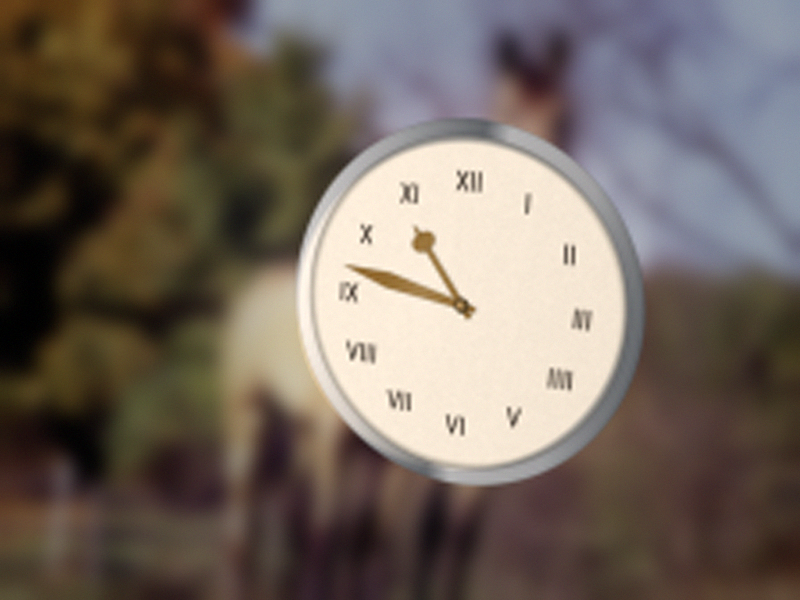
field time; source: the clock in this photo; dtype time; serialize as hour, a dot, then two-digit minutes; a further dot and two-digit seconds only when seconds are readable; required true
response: 10.47
